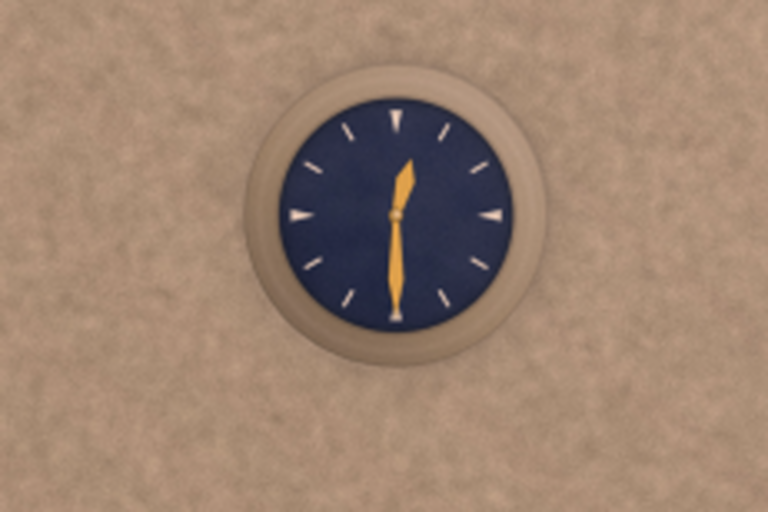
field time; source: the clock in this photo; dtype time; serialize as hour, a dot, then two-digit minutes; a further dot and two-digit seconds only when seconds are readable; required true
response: 12.30
